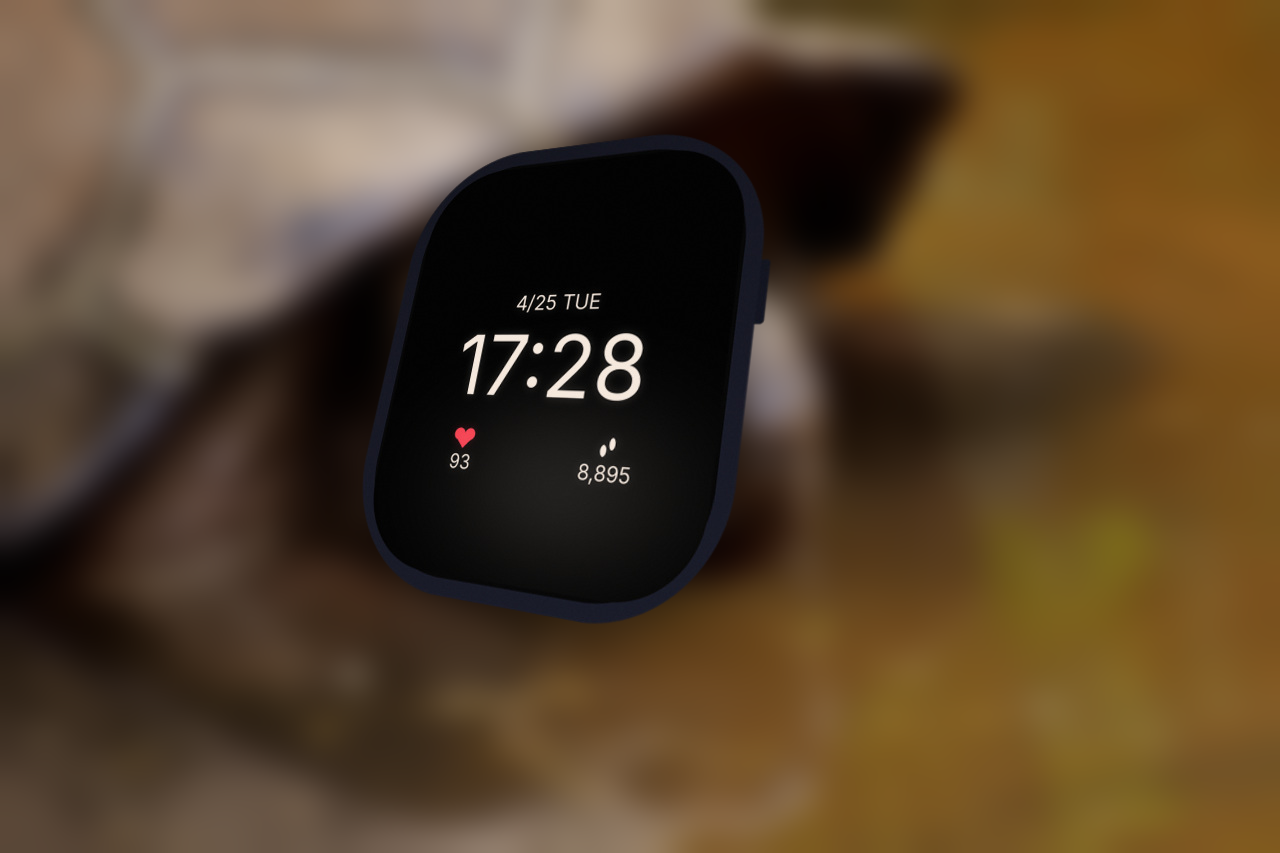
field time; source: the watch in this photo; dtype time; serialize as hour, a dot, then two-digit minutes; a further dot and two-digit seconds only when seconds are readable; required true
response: 17.28
